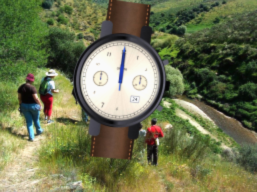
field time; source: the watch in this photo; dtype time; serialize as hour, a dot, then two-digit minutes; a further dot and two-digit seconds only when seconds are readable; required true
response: 12.00
